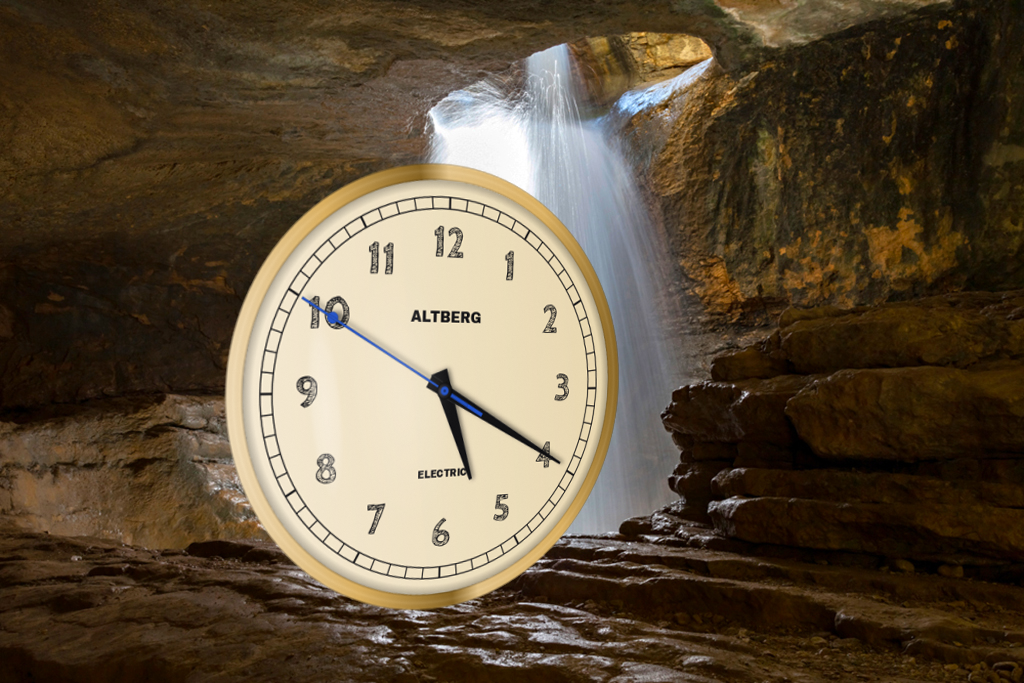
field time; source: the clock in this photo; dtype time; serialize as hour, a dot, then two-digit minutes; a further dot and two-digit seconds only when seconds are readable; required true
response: 5.19.50
